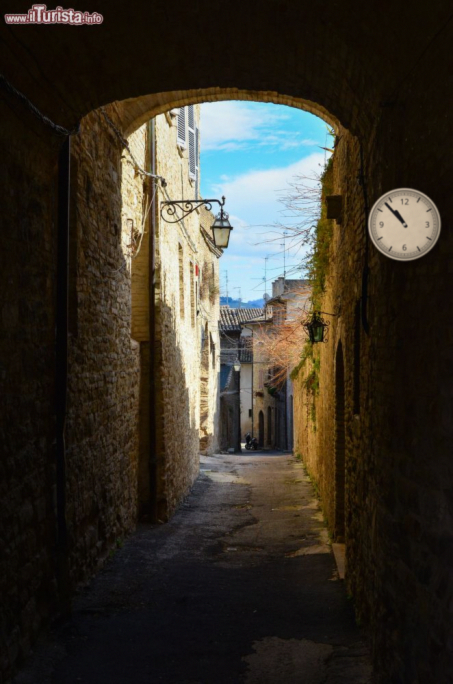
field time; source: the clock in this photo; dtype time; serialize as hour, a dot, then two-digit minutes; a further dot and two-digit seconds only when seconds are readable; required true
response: 10.53
